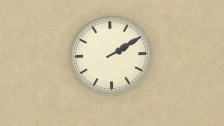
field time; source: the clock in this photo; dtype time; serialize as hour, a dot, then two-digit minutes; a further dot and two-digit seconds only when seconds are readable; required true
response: 2.10
